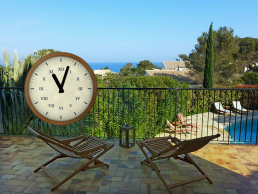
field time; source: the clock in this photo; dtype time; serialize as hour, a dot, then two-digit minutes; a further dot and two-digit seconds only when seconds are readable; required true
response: 11.03
